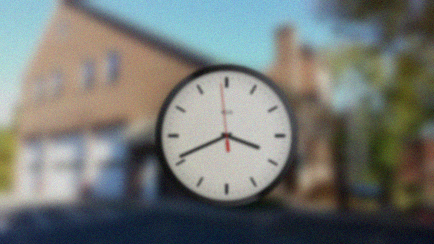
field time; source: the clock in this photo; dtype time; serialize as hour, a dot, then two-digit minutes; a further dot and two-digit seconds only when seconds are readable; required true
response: 3.40.59
